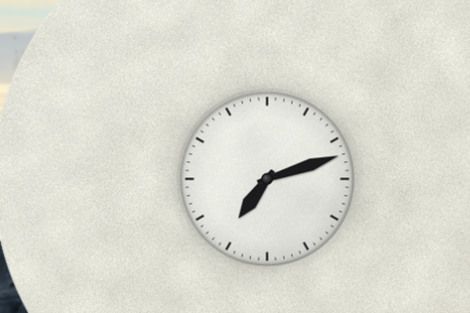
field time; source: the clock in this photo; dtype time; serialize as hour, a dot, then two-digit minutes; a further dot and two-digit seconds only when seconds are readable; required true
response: 7.12
